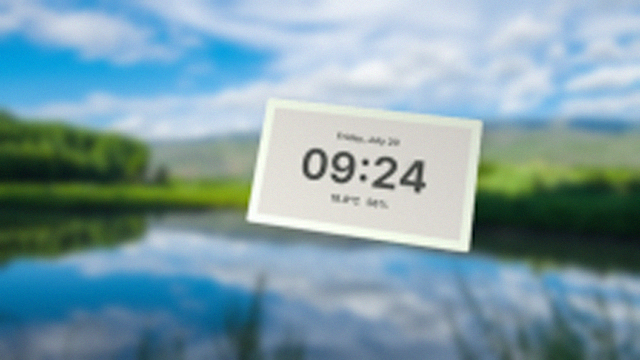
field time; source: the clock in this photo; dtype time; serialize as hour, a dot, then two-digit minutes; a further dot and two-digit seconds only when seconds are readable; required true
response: 9.24
